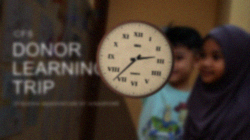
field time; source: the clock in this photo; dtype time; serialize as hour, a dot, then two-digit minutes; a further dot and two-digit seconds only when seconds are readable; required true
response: 2.37
